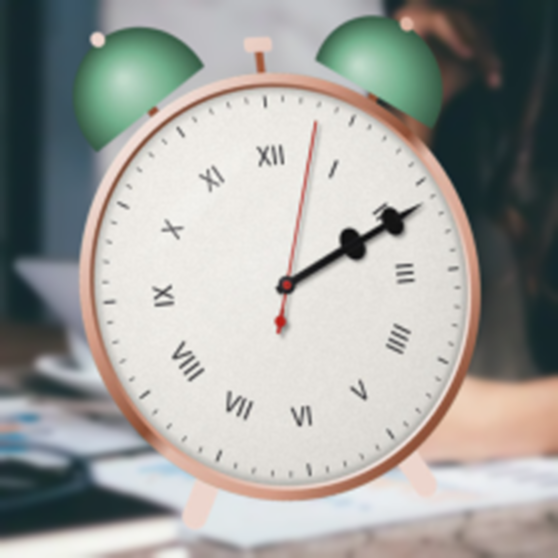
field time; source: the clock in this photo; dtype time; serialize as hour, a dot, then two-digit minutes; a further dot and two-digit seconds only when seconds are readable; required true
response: 2.11.03
